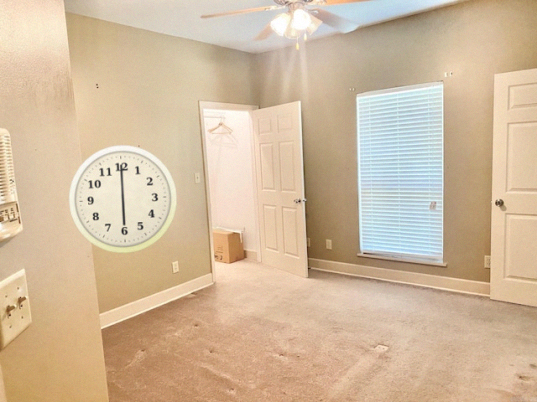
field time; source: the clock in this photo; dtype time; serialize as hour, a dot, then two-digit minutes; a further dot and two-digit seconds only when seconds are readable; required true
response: 6.00
